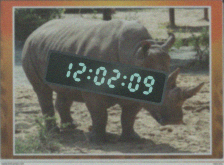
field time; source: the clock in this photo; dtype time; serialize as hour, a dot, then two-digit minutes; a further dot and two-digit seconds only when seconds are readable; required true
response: 12.02.09
